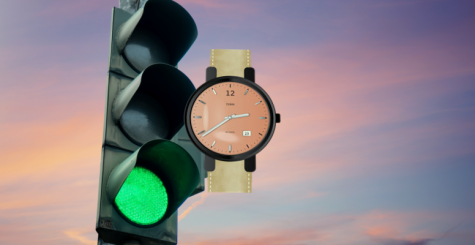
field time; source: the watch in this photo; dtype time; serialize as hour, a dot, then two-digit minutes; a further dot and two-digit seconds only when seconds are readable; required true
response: 2.39
